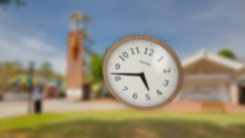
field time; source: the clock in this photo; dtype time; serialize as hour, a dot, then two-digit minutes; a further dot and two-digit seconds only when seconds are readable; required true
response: 4.42
